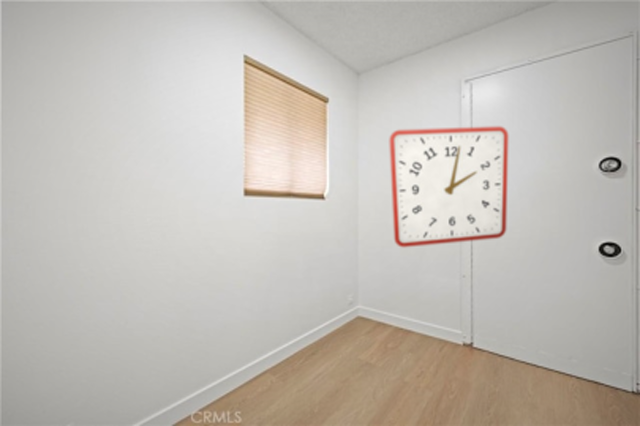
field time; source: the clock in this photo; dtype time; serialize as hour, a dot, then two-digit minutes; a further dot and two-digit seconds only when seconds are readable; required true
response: 2.02
